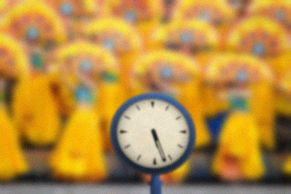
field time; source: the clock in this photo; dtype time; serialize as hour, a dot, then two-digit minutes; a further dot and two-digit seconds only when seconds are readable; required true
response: 5.27
